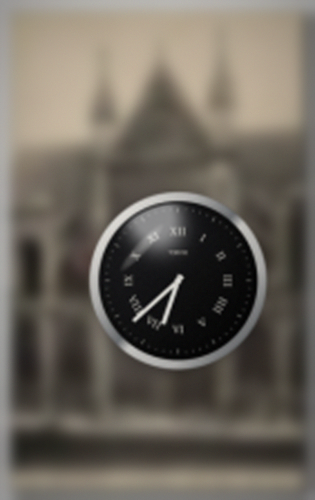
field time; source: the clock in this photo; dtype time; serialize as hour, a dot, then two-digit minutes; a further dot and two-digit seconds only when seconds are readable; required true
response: 6.38
